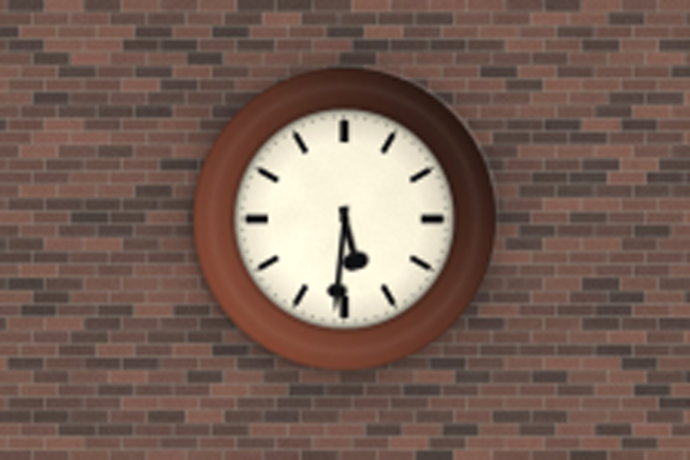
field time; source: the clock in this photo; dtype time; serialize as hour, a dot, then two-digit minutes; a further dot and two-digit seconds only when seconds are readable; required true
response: 5.31
